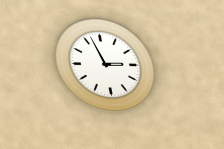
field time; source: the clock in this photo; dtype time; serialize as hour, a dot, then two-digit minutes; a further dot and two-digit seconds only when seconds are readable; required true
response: 2.57
